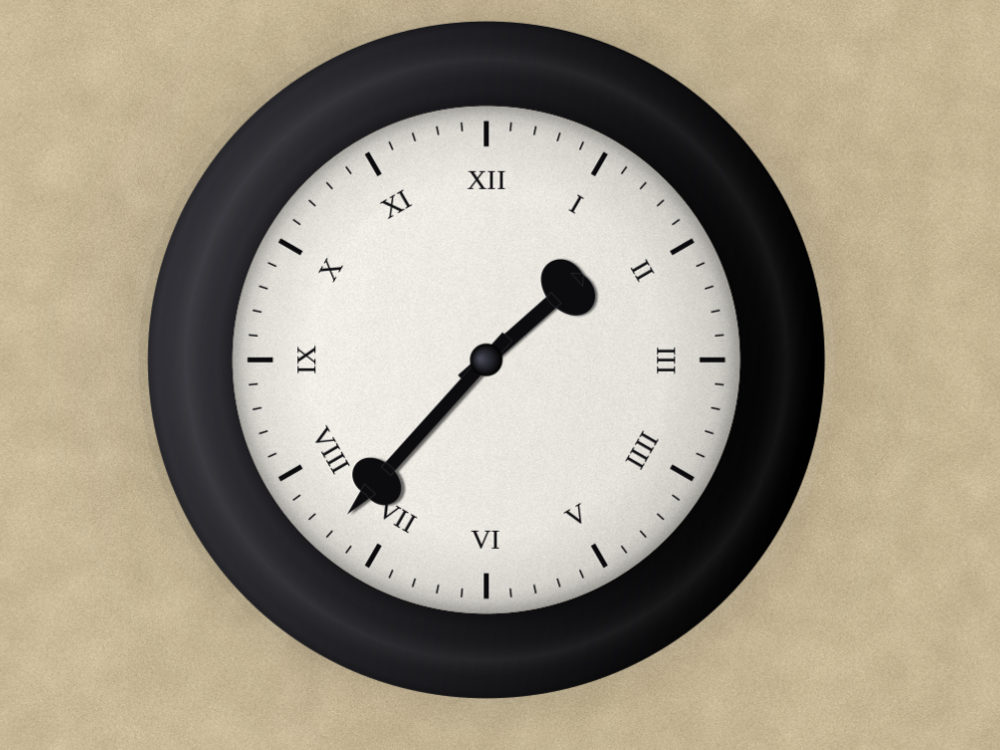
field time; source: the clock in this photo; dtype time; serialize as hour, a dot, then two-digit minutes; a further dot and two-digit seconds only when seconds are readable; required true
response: 1.37
